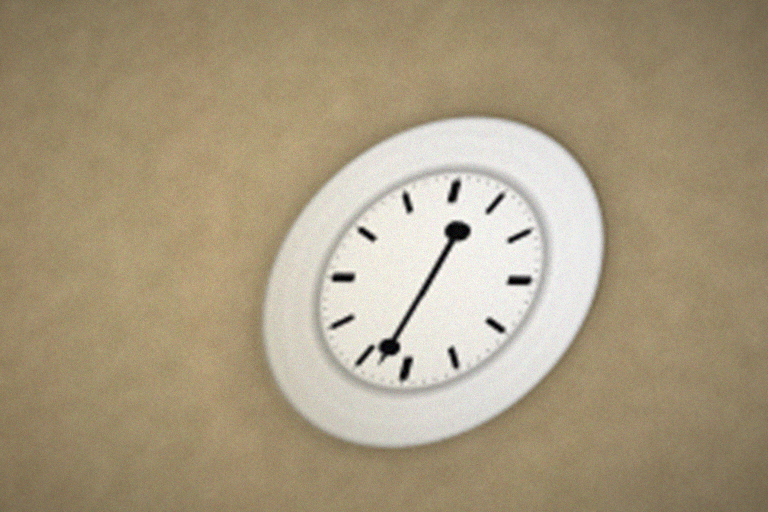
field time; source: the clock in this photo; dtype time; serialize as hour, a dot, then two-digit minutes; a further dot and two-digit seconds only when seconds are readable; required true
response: 12.33
